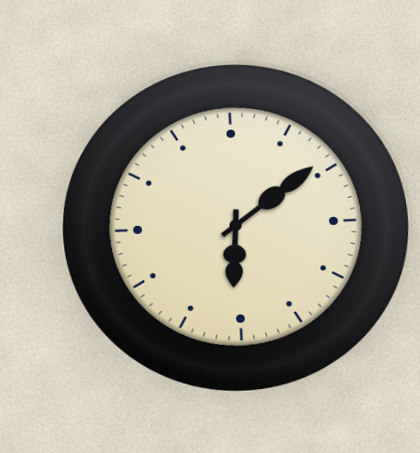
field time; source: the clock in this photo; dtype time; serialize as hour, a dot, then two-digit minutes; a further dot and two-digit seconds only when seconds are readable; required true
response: 6.09
